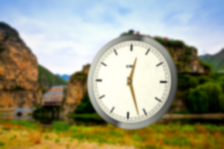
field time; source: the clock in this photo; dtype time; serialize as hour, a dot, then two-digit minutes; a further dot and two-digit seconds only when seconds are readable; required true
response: 12.27
